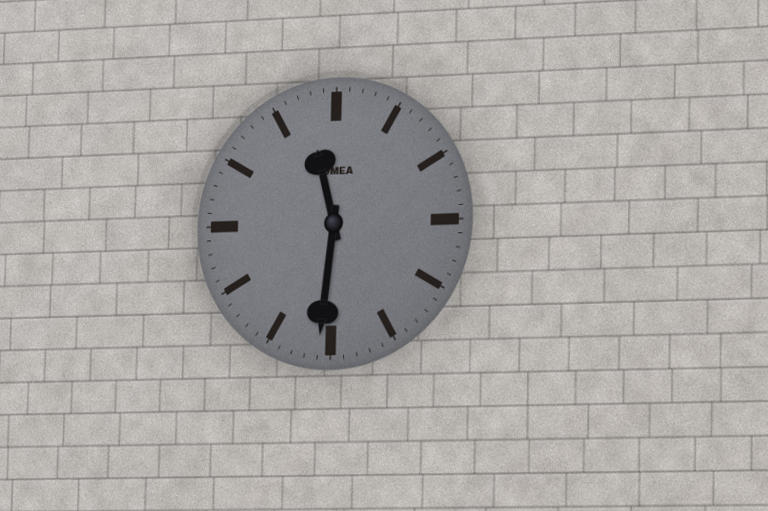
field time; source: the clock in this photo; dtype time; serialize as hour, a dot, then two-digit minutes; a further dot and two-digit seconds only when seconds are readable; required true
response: 11.31
